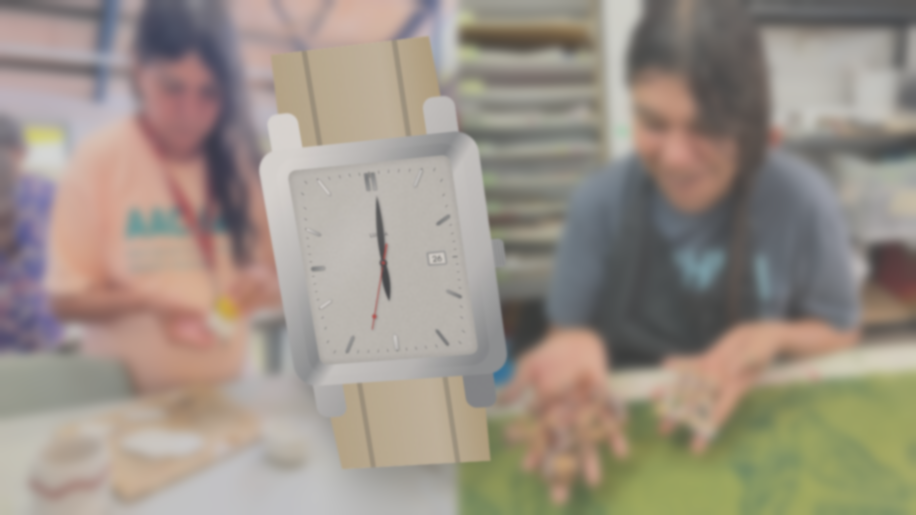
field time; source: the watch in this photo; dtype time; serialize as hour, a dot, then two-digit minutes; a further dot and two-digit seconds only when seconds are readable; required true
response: 6.00.33
